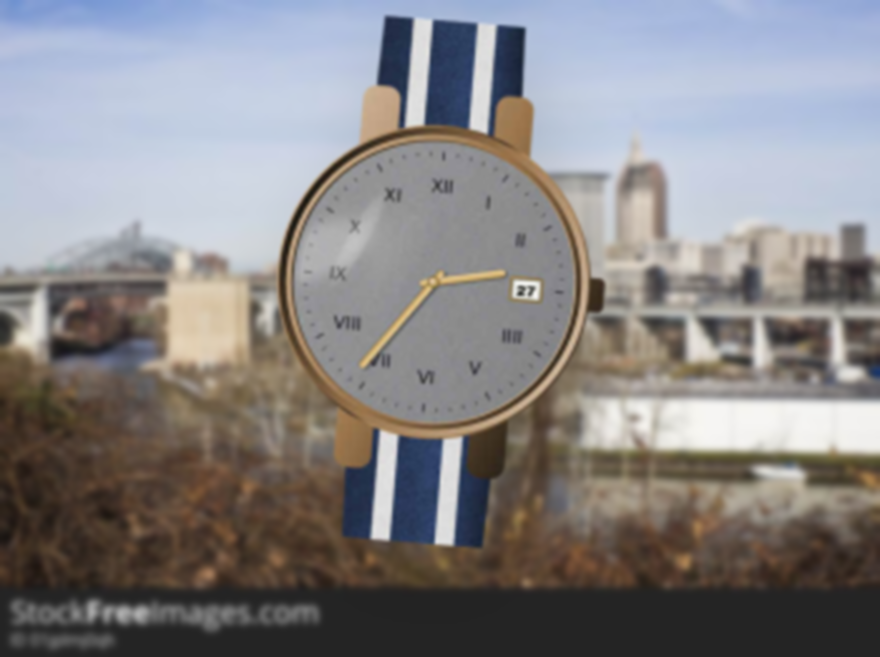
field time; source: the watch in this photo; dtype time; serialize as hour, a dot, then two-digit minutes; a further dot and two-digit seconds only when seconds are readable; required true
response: 2.36
